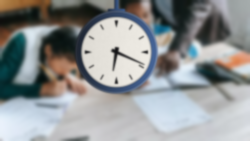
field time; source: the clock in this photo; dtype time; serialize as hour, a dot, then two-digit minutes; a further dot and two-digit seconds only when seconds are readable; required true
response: 6.19
